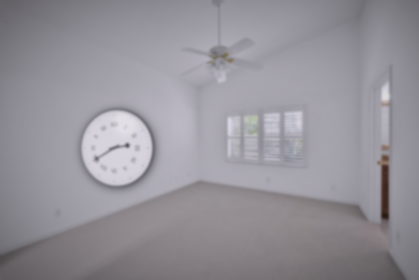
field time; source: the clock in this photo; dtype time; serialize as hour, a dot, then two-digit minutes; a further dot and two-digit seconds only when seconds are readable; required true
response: 2.40
